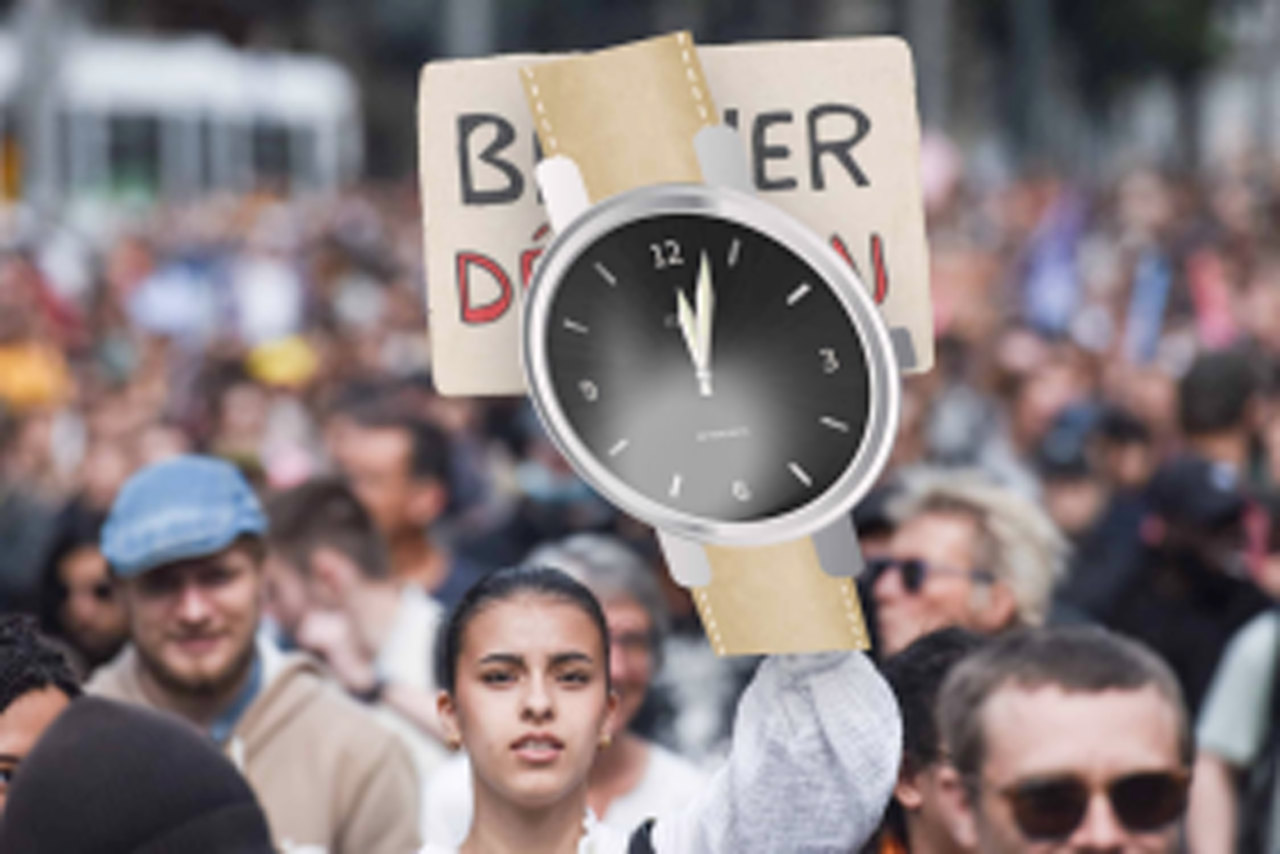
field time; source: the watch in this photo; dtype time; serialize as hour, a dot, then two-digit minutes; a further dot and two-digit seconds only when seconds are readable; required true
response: 12.03
